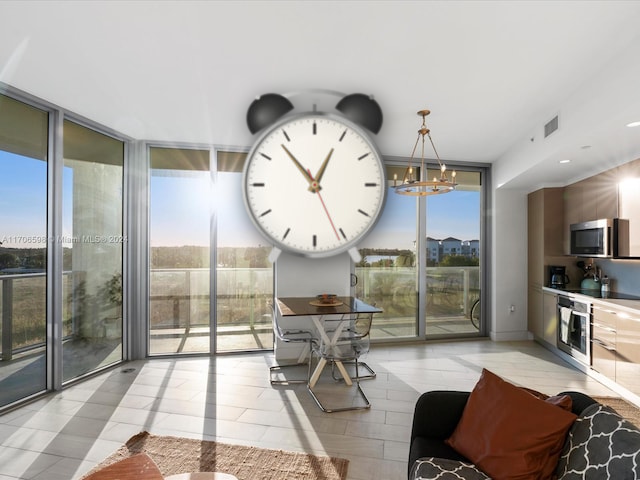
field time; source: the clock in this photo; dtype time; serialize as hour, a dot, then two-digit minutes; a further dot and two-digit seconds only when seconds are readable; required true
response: 12.53.26
